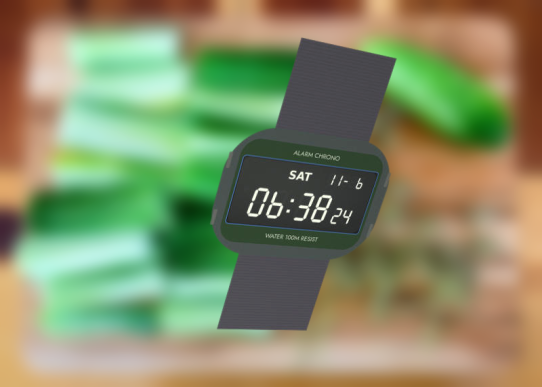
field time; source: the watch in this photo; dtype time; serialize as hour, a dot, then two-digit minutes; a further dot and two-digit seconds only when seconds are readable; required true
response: 6.38.24
